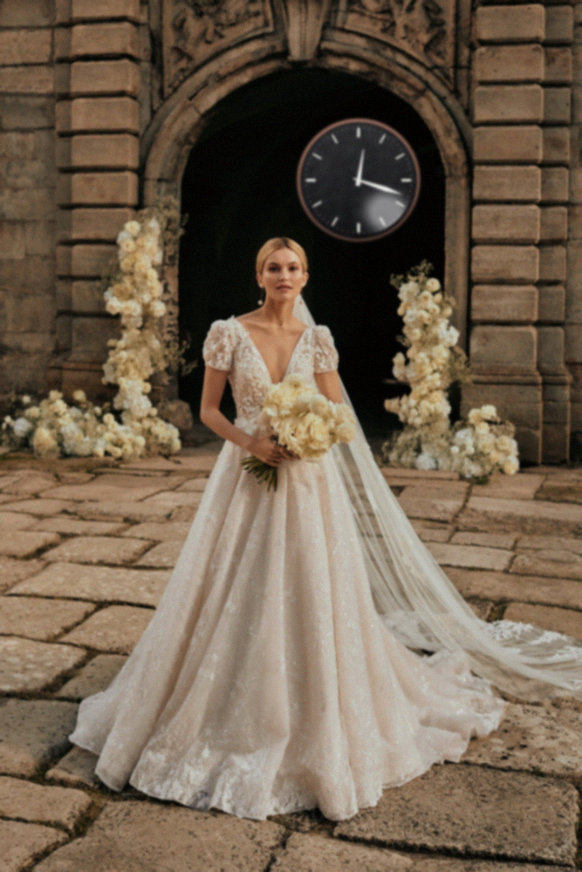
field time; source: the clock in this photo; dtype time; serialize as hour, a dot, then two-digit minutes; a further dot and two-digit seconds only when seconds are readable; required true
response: 12.18
